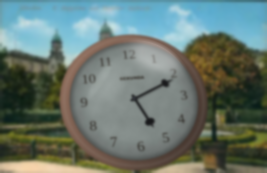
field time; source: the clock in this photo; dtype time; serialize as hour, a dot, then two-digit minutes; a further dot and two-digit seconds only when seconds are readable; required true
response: 5.11
